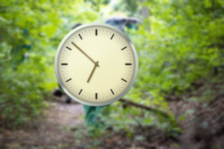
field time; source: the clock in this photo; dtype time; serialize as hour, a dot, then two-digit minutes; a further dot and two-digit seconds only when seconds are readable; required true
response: 6.52
